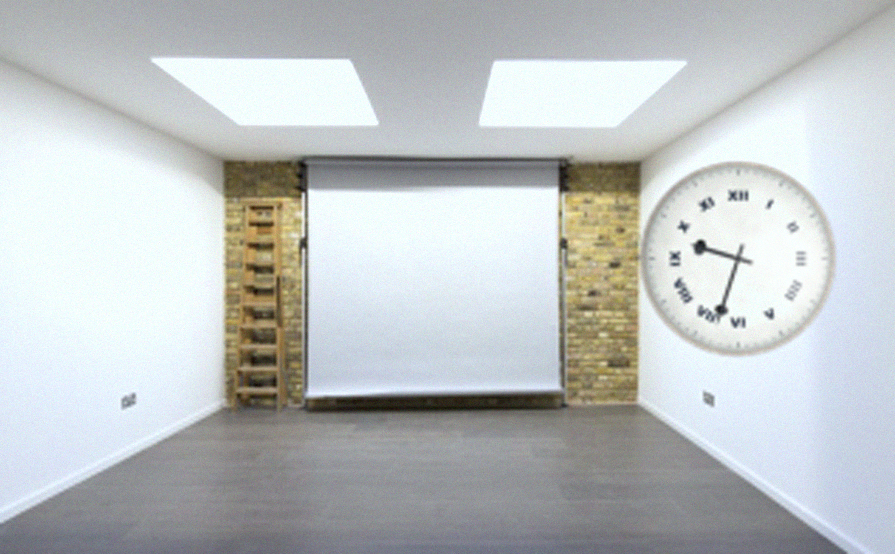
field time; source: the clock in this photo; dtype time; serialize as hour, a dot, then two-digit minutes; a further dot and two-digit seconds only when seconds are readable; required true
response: 9.33
